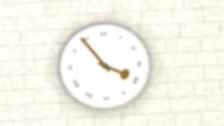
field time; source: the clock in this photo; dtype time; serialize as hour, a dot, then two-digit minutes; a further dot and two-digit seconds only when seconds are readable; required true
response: 3.54
